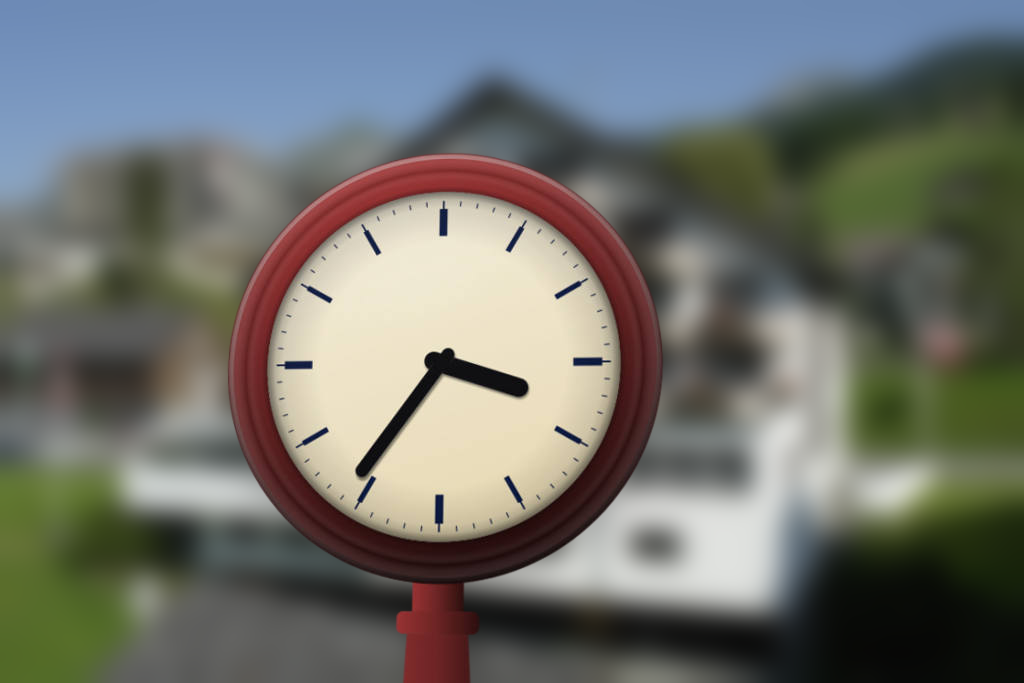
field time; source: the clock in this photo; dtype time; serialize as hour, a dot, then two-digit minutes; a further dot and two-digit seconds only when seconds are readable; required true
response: 3.36
